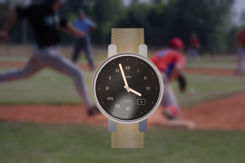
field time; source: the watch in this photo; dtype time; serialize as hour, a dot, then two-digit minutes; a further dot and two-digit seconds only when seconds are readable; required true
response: 3.57
